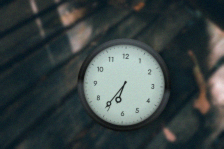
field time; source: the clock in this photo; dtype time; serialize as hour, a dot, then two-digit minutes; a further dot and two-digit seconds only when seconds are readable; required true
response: 6.36
